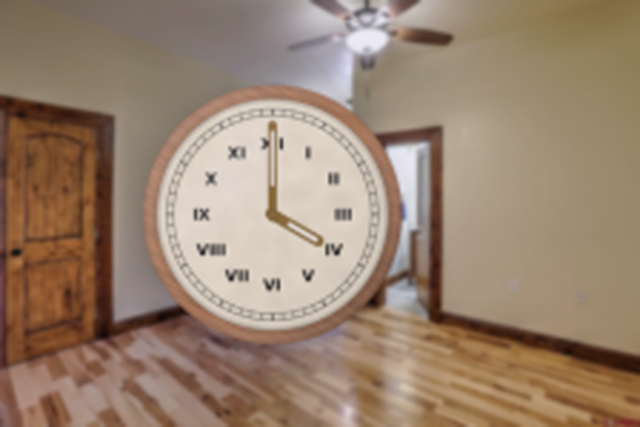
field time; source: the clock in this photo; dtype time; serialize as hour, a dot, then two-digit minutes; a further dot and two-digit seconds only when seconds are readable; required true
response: 4.00
